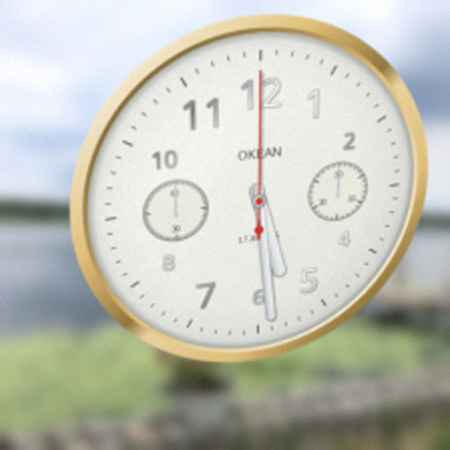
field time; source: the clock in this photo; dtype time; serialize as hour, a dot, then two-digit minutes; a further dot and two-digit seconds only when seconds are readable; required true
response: 5.29
